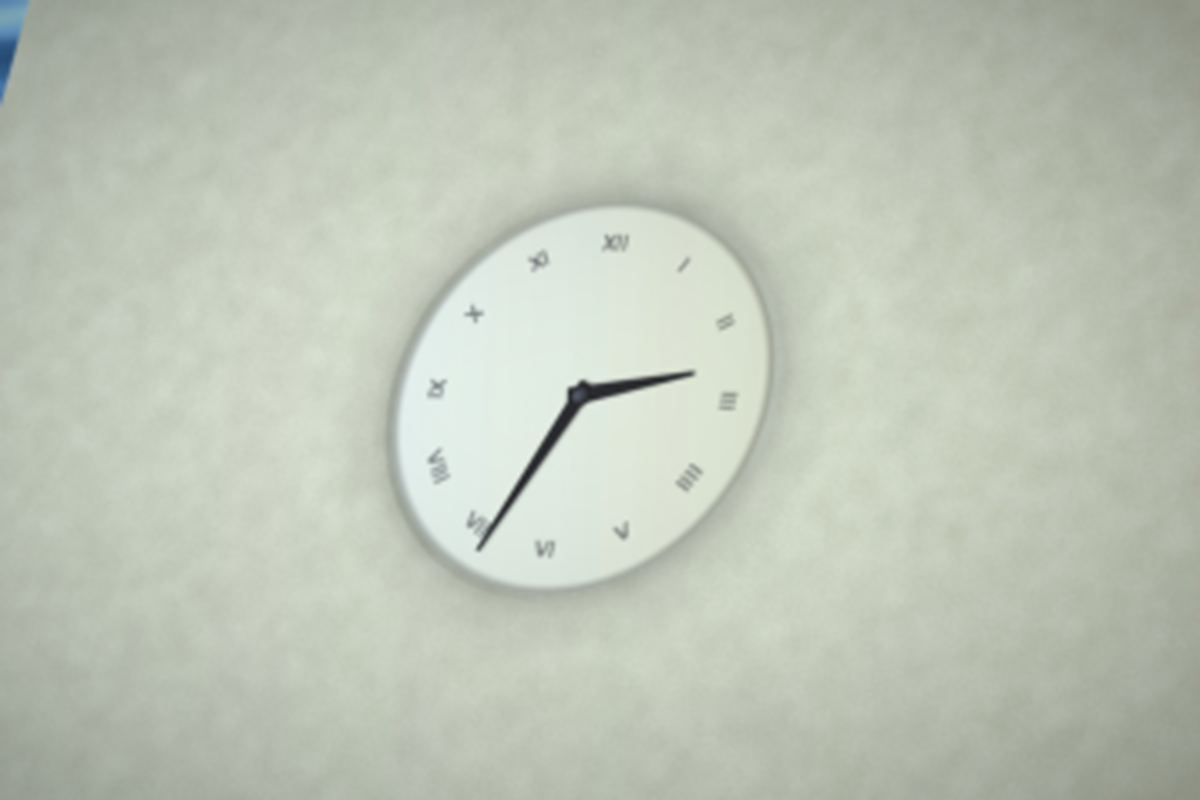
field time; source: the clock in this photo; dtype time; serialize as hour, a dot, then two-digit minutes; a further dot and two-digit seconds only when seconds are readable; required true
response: 2.34
